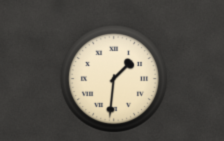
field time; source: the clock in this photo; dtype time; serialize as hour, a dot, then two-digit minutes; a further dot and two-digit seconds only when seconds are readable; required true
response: 1.31
